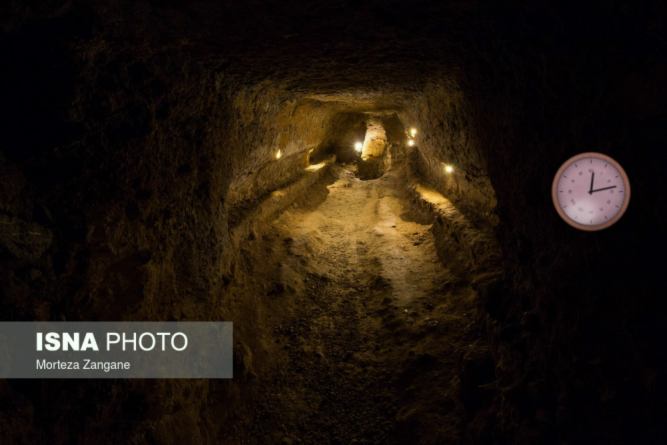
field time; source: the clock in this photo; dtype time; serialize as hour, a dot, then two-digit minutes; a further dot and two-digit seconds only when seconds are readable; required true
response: 12.13
